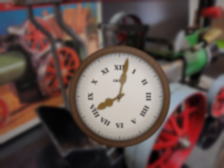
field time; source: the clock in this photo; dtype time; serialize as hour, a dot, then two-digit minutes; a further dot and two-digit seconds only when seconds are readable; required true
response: 8.02
